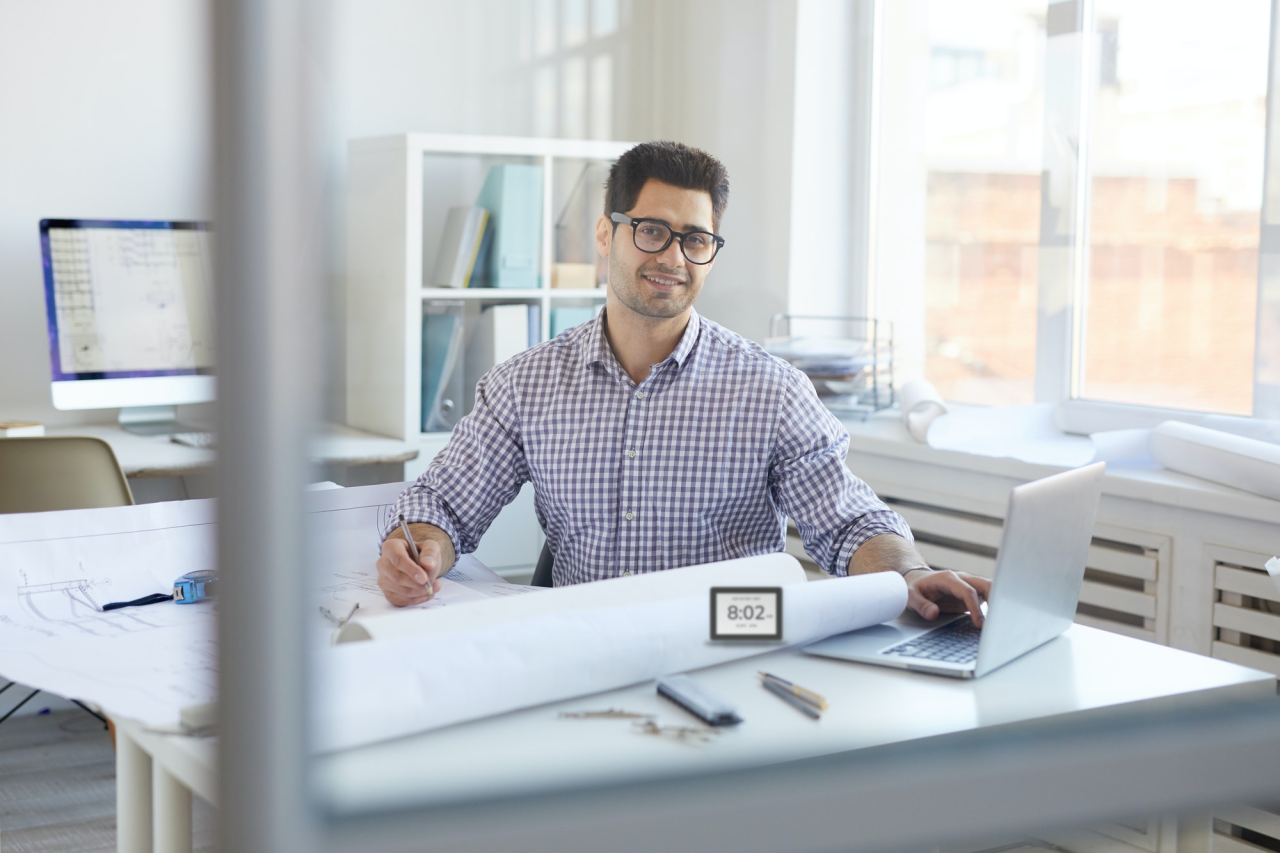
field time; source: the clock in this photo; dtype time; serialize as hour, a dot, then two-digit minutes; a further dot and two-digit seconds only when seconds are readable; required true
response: 8.02
